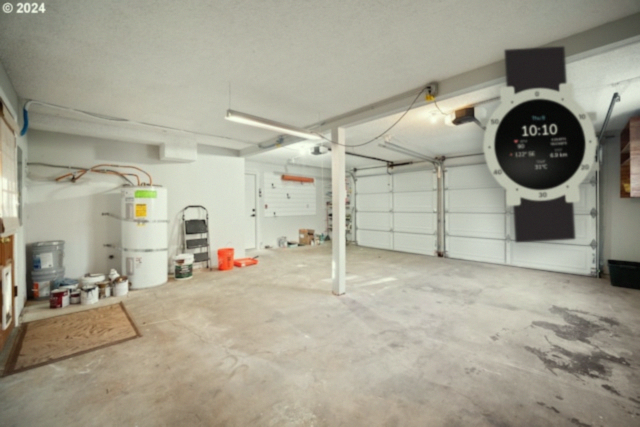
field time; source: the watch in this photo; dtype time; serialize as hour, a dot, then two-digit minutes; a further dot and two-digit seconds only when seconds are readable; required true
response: 10.10
